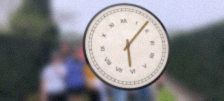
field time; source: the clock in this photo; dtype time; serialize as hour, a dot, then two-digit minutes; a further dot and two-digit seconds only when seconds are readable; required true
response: 6.08
